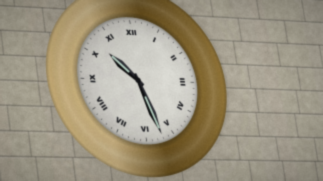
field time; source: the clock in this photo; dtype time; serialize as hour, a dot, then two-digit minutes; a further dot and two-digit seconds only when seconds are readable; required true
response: 10.27
